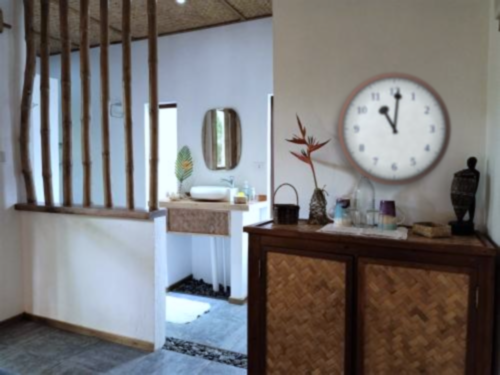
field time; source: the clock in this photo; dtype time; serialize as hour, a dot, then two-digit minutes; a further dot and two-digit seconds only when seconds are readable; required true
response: 11.01
